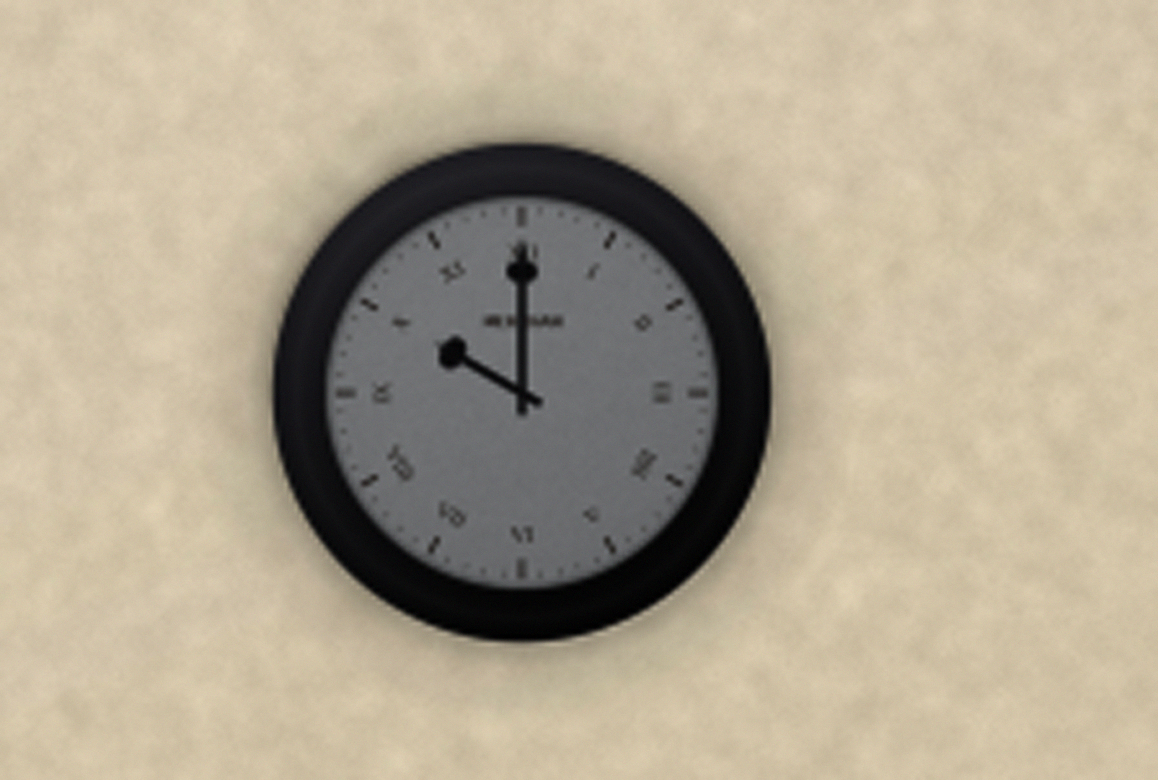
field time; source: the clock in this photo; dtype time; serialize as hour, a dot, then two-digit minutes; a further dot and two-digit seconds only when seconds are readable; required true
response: 10.00
